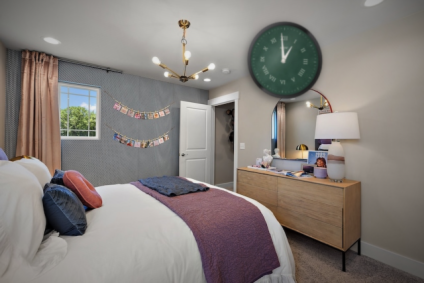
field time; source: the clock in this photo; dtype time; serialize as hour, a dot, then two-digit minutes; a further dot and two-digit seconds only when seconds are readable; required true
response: 12.59
